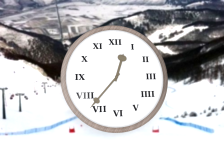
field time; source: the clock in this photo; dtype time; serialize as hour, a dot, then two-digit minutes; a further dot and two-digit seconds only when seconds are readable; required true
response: 12.37
